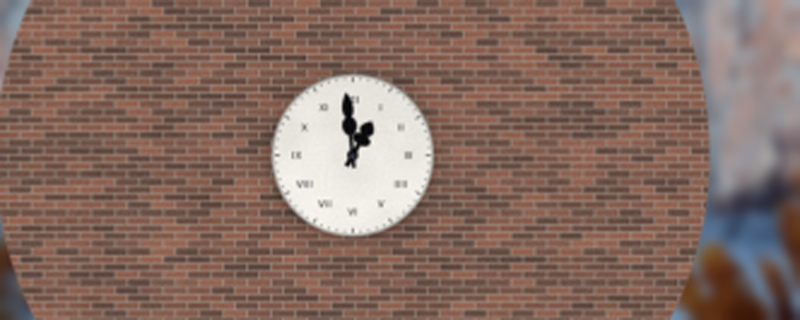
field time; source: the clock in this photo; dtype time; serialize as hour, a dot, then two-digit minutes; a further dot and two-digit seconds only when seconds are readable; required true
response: 12.59
